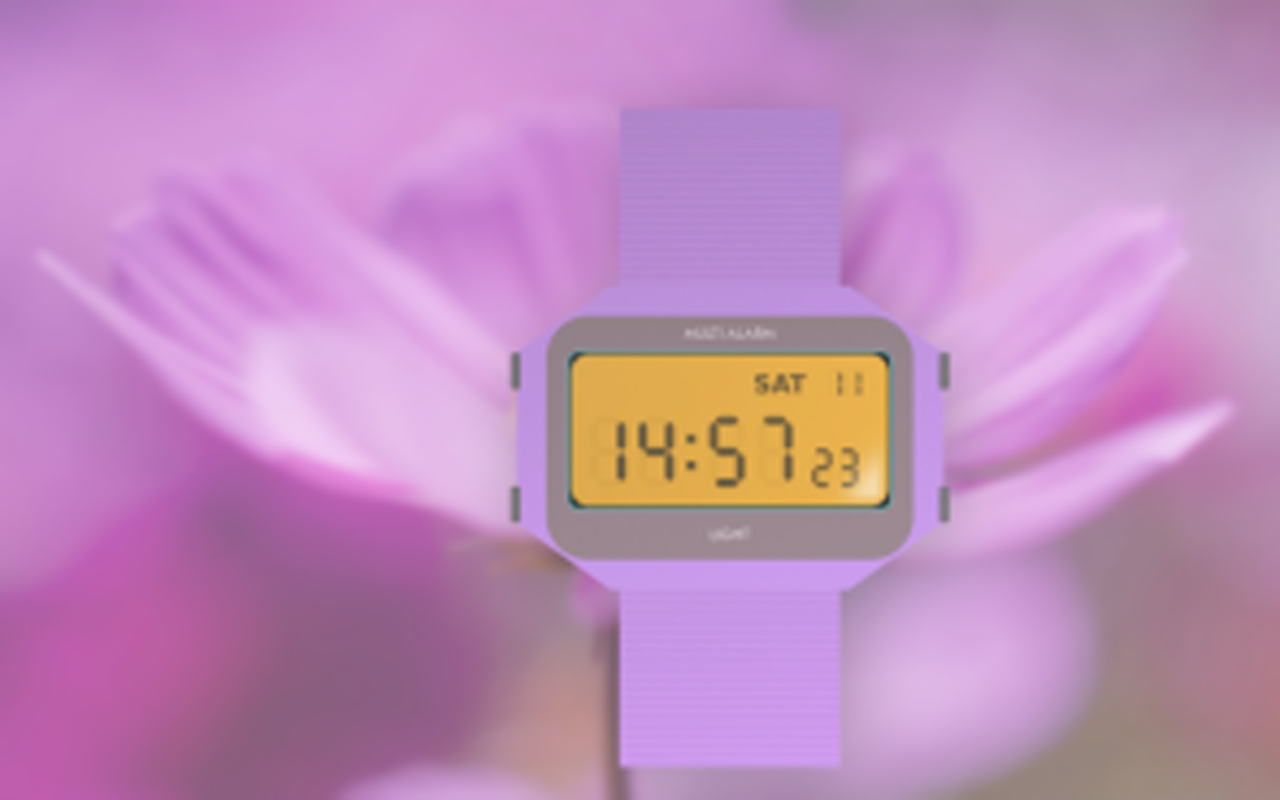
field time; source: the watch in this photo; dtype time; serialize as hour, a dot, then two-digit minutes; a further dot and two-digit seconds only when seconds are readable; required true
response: 14.57.23
